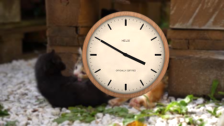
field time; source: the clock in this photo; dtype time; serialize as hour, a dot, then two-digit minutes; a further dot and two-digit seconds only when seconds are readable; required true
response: 3.50
